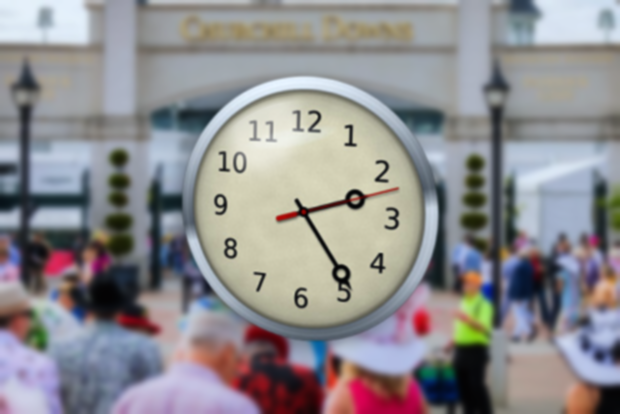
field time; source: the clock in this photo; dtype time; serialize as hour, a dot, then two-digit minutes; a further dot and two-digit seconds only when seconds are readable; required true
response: 2.24.12
